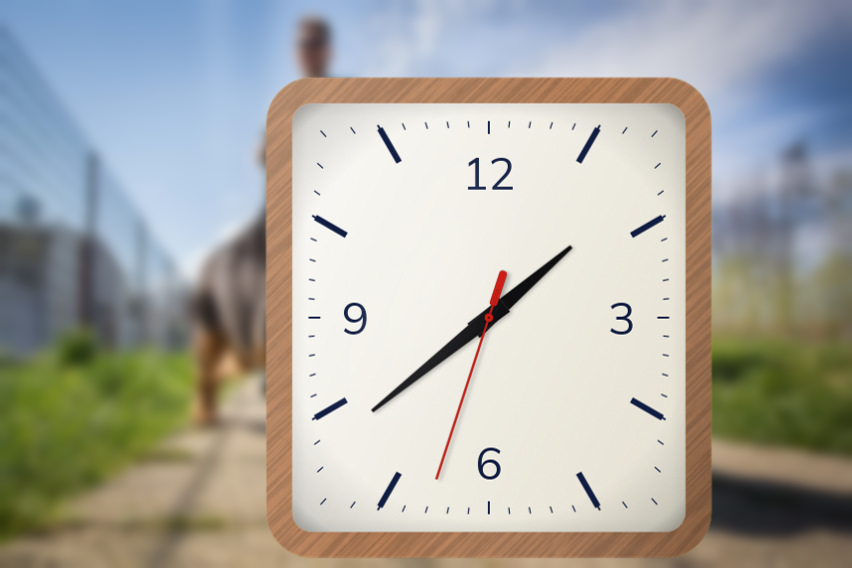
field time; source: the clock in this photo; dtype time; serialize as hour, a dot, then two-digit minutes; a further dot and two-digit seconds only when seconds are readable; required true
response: 1.38.33
